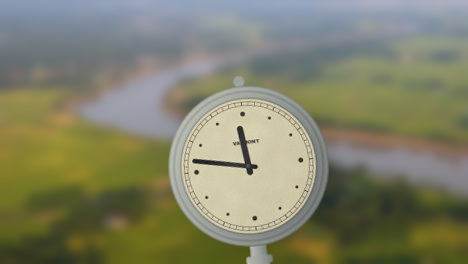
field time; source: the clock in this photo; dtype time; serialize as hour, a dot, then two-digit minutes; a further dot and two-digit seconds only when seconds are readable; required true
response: 11.47
